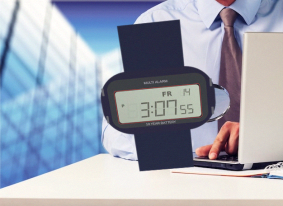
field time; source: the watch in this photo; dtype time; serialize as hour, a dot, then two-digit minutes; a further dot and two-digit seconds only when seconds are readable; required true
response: 3.07.55
